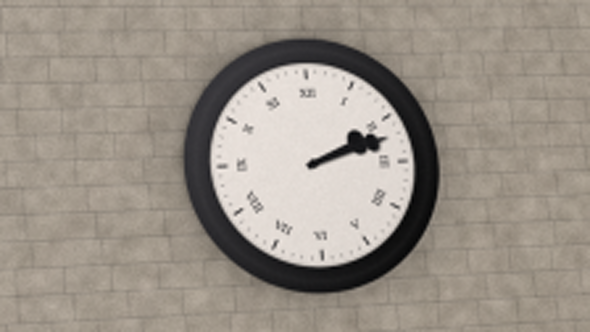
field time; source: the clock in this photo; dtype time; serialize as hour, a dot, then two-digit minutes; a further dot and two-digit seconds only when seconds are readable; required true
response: 2.12
